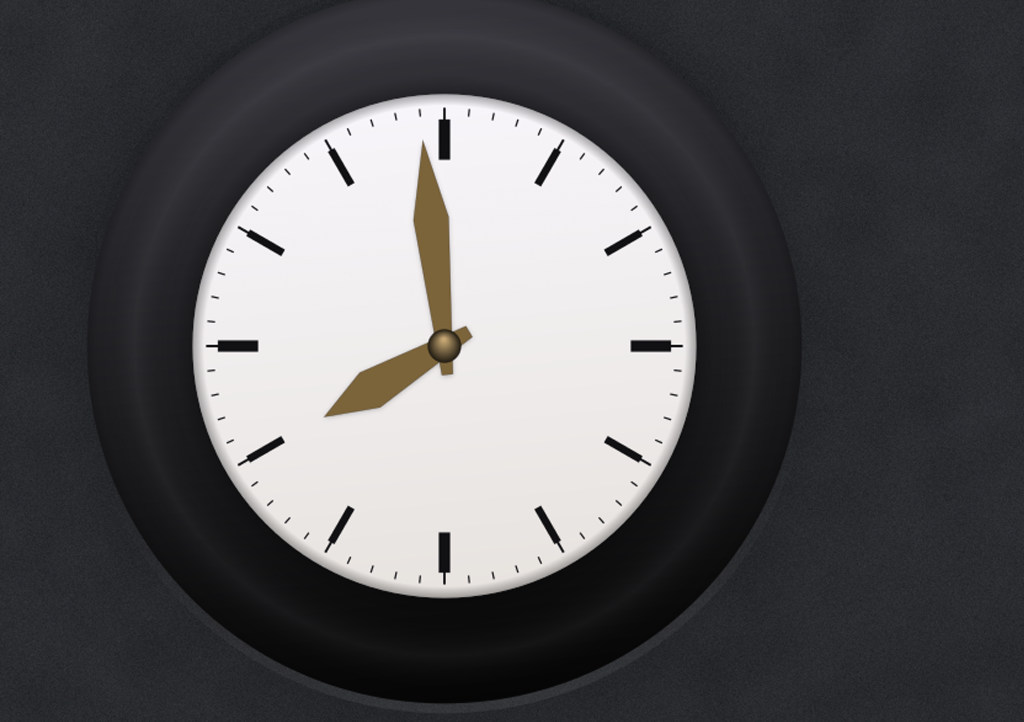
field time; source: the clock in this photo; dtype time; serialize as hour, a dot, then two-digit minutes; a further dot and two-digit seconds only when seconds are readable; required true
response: 7.59
